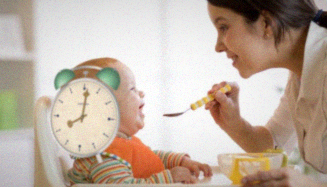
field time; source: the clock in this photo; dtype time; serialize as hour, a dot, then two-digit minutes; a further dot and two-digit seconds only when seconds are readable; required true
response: 8.01
